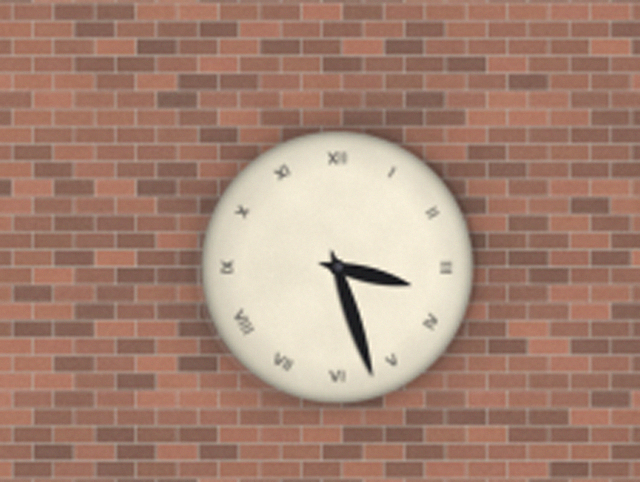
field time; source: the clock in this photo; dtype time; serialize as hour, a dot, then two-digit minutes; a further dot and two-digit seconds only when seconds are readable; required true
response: 3.27
